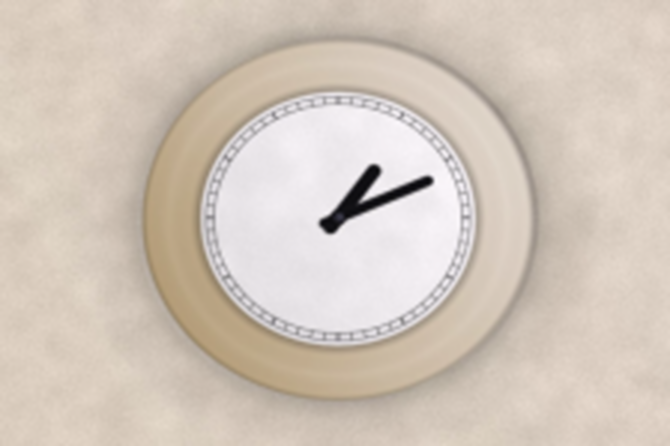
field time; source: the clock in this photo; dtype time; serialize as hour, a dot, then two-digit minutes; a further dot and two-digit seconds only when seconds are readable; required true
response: 1.11
